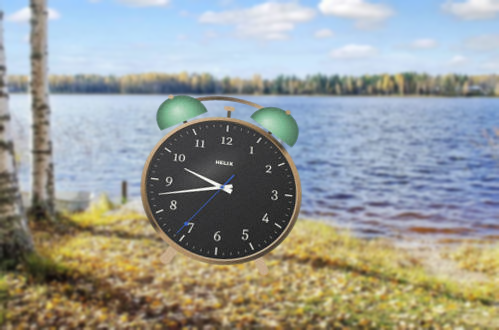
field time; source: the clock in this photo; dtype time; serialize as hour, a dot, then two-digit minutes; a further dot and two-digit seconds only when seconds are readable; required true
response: 9.42.36
